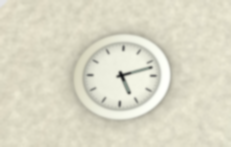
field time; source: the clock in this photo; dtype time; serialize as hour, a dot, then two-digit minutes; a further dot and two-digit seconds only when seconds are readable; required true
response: 5.12
